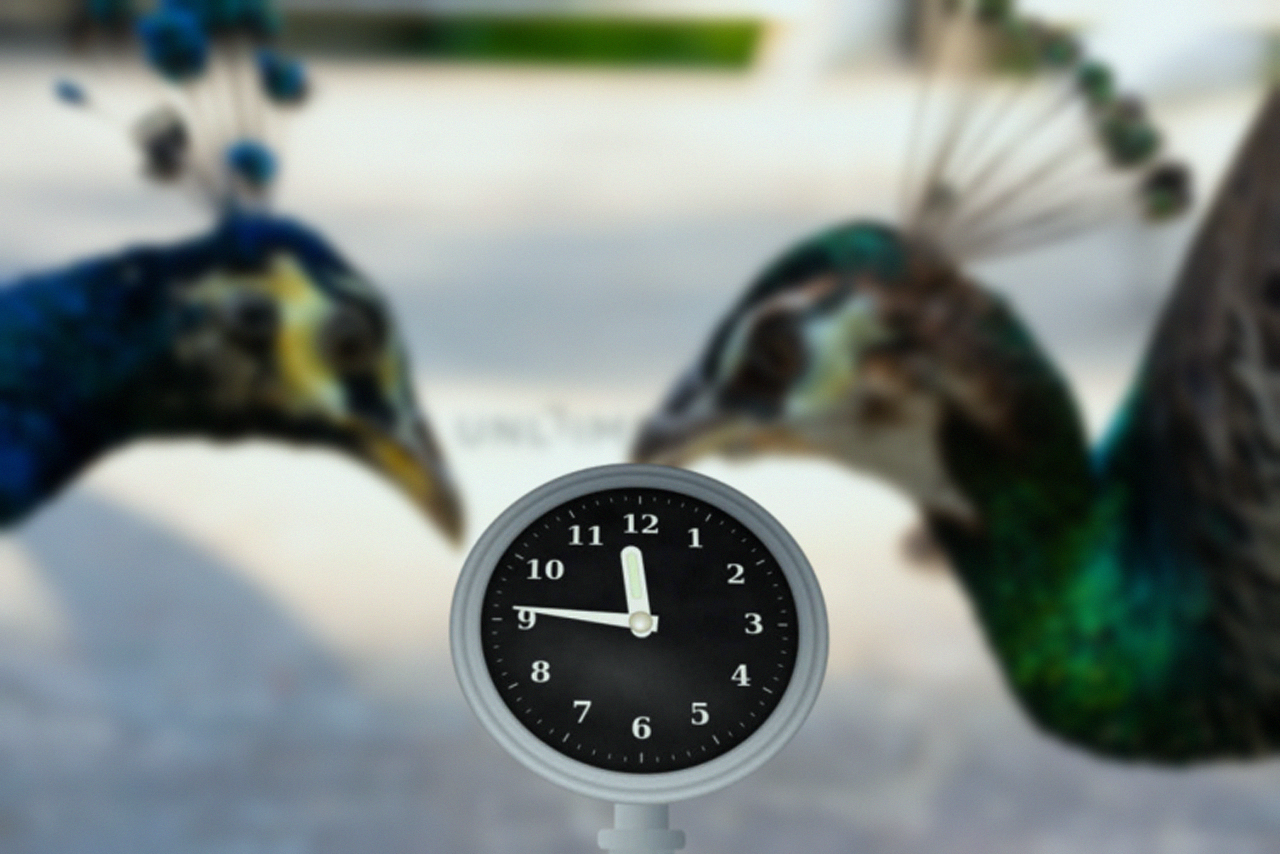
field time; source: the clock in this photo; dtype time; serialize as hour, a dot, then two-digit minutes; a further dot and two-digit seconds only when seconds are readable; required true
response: 11.46
